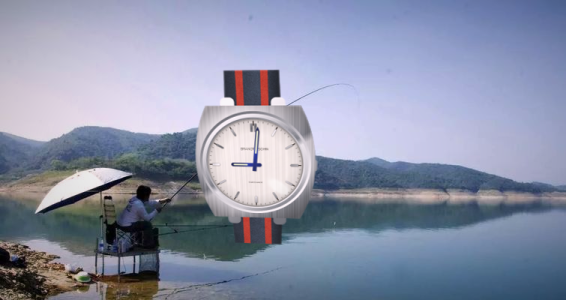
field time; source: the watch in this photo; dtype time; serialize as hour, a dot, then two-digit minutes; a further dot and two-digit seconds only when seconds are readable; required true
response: 9.01
